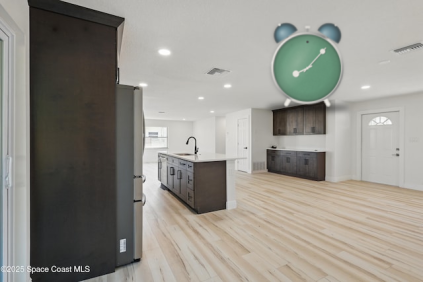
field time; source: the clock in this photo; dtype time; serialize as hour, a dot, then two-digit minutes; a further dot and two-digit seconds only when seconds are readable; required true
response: 8.07
